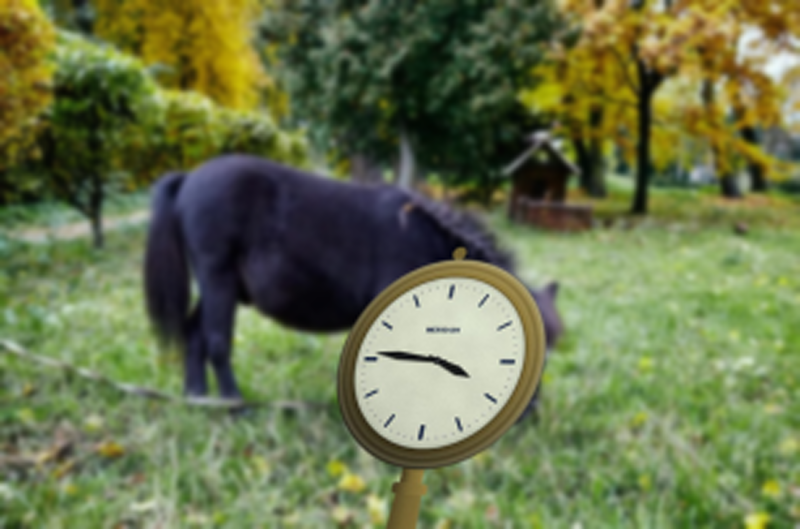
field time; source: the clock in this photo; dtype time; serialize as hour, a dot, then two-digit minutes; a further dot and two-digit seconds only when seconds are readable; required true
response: 3.46
